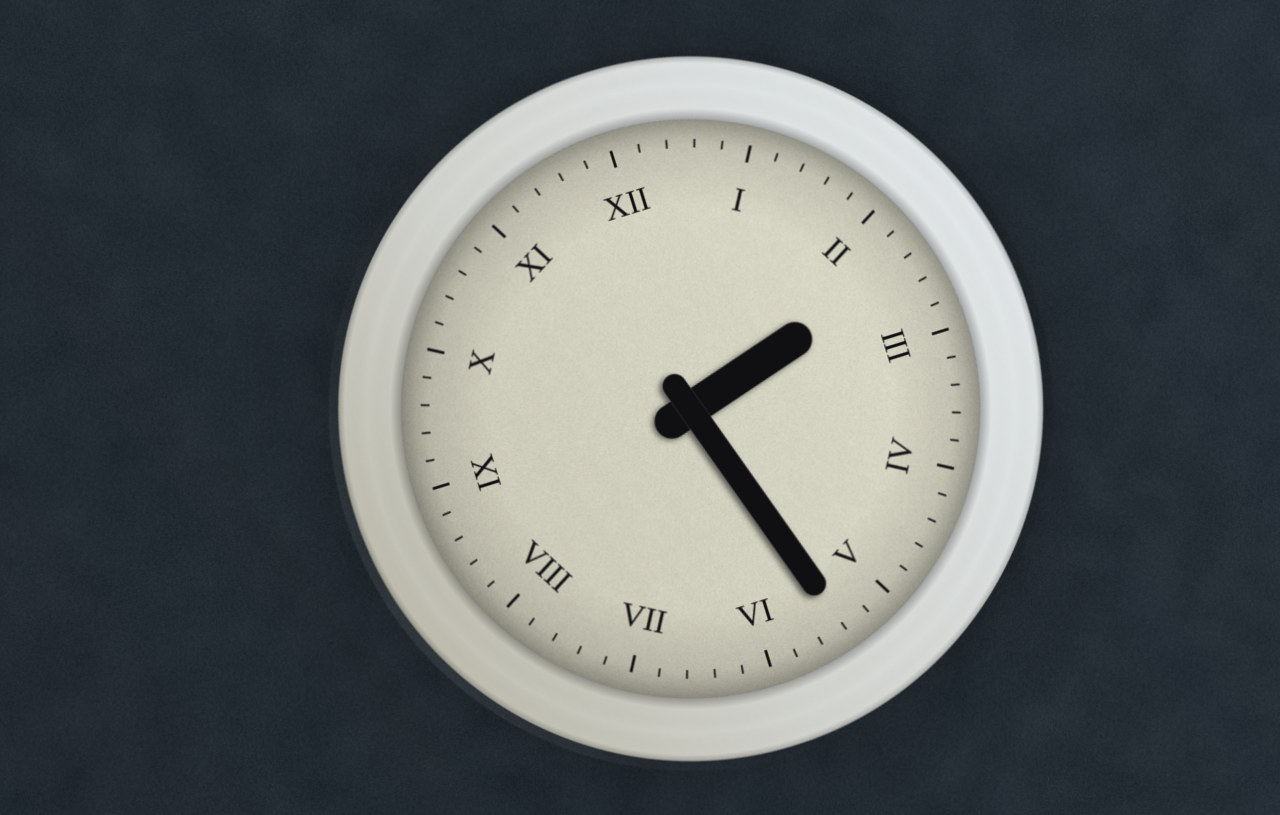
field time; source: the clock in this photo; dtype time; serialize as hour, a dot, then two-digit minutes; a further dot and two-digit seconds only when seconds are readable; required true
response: 2.27
